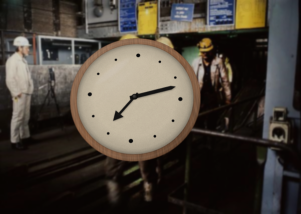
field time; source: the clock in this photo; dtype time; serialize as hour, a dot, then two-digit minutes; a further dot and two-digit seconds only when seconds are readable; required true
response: 7.12
